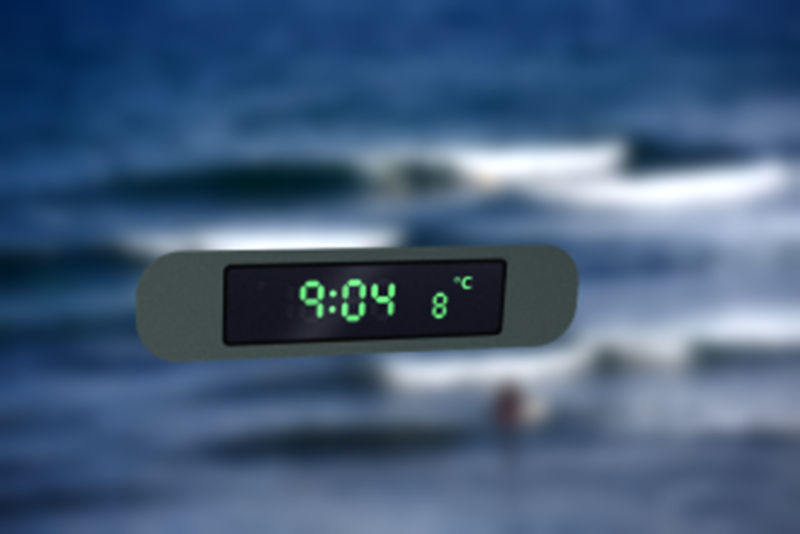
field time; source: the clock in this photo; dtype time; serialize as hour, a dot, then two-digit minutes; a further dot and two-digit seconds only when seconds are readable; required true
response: 9.04
